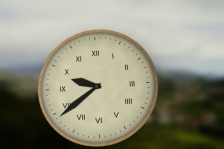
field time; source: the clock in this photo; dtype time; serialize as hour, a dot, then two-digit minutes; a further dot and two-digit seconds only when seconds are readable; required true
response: 9.39
